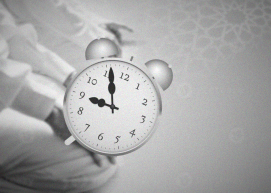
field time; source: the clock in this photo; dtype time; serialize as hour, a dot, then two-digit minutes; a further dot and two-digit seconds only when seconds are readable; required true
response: 8.56
